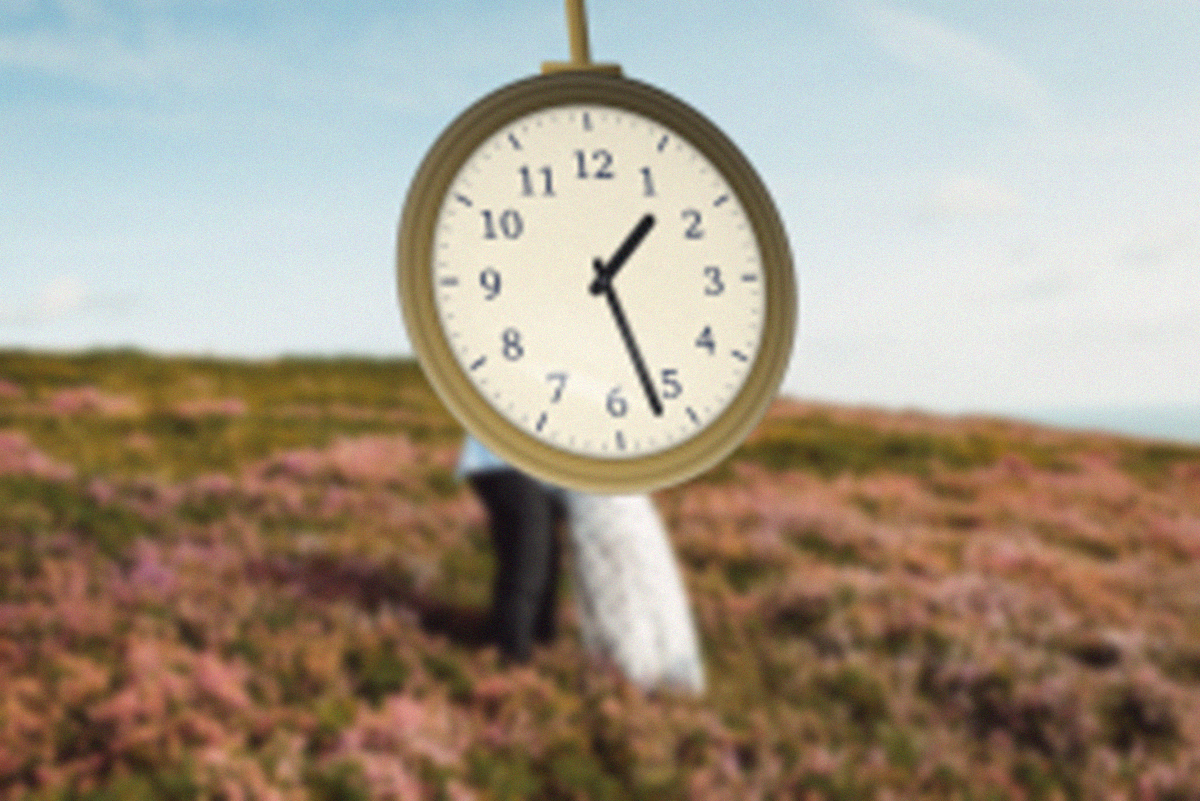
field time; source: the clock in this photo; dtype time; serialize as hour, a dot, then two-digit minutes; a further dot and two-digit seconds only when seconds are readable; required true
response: 1.27
